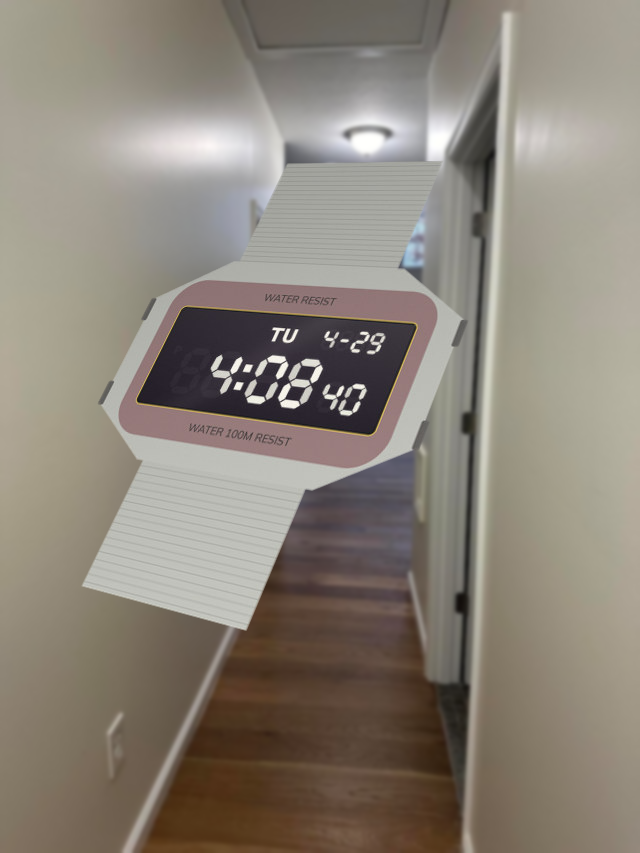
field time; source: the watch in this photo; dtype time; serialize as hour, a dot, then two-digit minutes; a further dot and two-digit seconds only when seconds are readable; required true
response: 4.08.40
